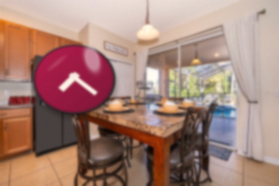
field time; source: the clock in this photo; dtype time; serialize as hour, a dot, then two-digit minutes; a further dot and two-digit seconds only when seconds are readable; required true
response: 7.22
